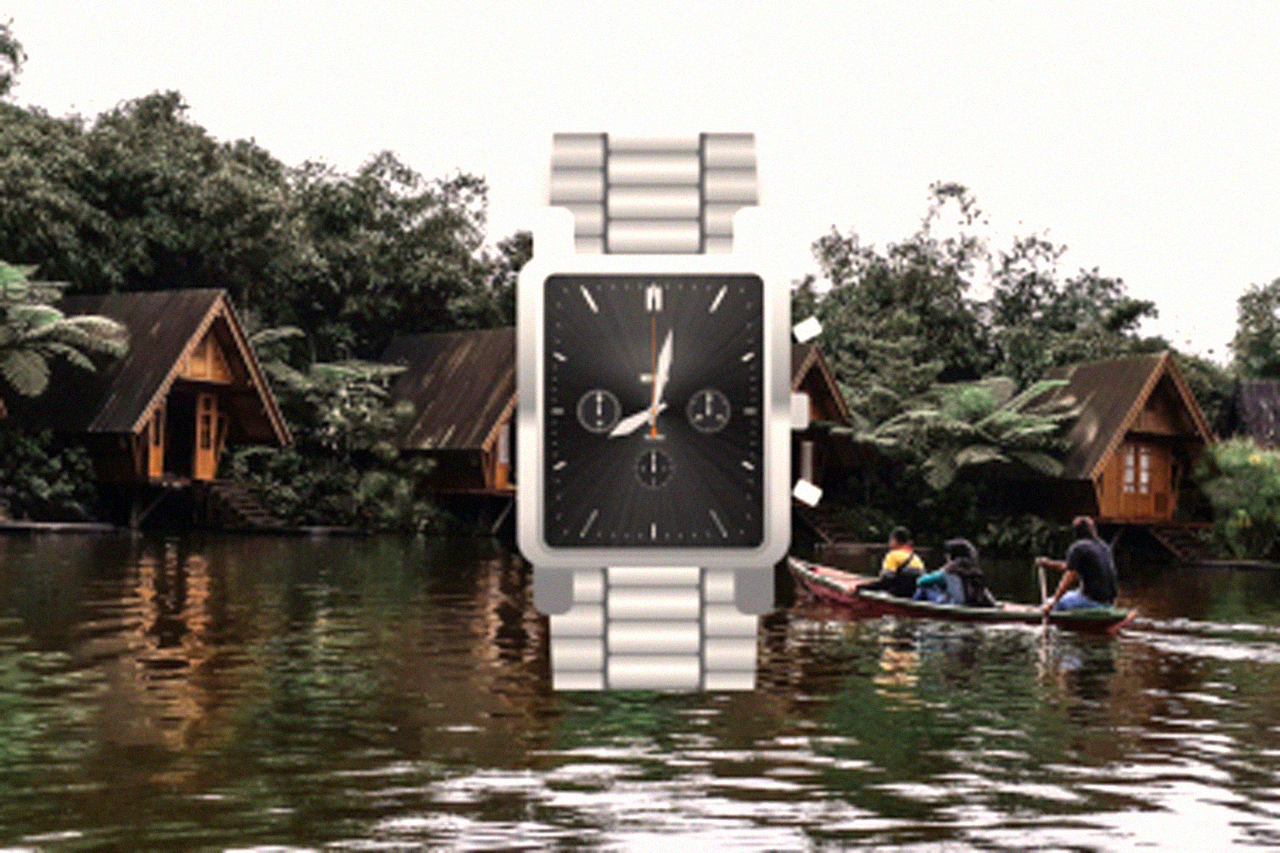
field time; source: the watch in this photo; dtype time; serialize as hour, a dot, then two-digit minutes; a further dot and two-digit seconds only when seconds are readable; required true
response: 8.02
